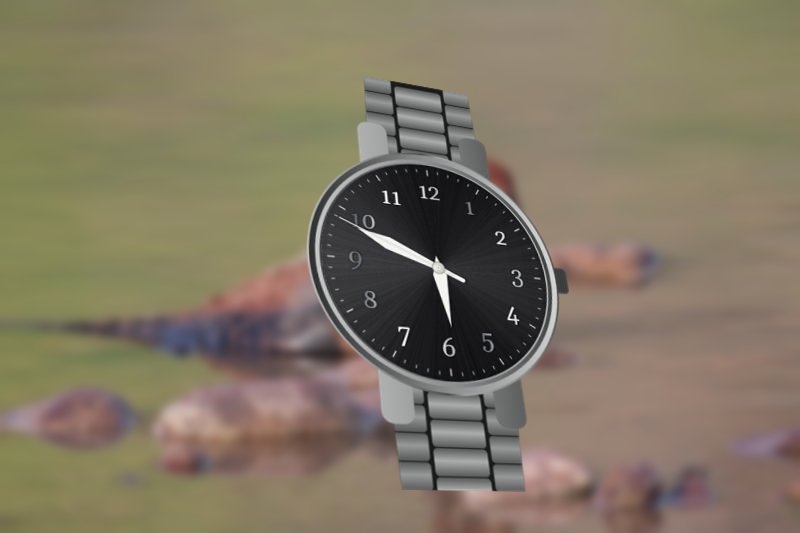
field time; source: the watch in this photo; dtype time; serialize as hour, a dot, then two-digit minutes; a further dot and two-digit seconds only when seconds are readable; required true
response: 5.48.49
